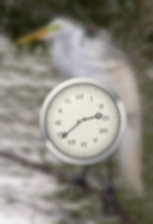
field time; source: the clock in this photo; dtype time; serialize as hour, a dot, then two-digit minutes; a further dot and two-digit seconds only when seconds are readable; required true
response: 2.39
